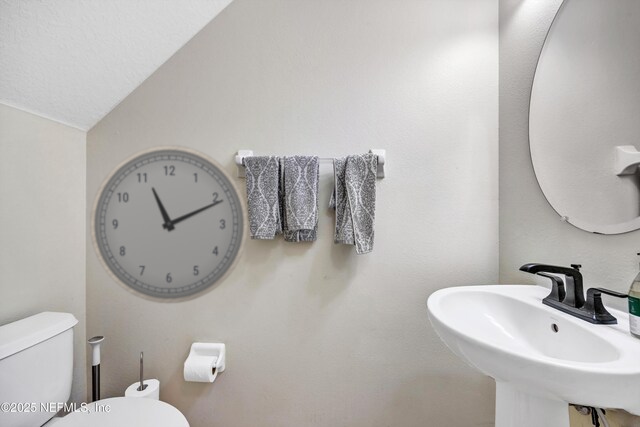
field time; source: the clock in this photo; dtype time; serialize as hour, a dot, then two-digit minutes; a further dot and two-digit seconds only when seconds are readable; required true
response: 11.11
